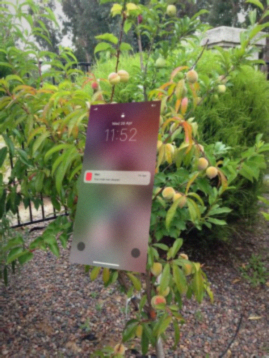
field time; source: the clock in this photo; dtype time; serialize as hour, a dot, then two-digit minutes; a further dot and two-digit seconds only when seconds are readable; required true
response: 11.52
